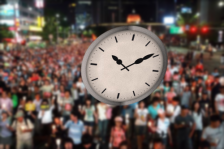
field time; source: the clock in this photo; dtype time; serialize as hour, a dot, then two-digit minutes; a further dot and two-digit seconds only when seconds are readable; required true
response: 10.09
